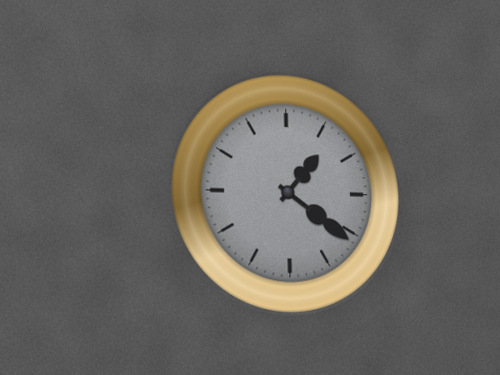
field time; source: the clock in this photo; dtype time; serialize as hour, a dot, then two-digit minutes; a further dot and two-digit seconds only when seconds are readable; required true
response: 1.21
